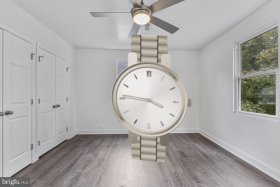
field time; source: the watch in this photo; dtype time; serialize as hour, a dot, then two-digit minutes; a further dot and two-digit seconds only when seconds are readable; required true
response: 3.46
